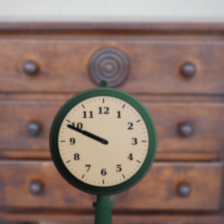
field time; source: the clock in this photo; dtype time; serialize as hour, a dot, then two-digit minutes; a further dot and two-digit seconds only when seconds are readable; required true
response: 9.49
